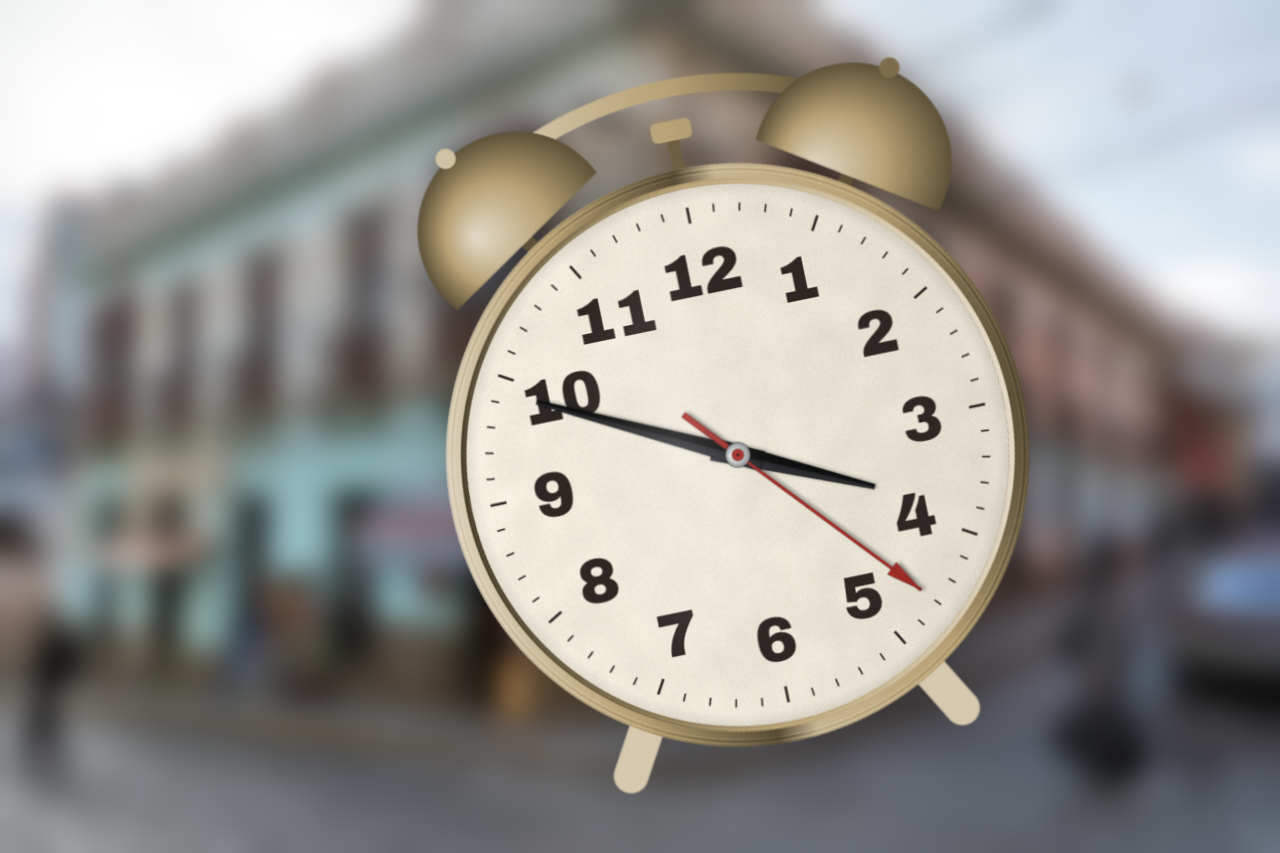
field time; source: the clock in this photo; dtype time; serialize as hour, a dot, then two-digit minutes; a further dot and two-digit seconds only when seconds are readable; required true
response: 3.49.23
